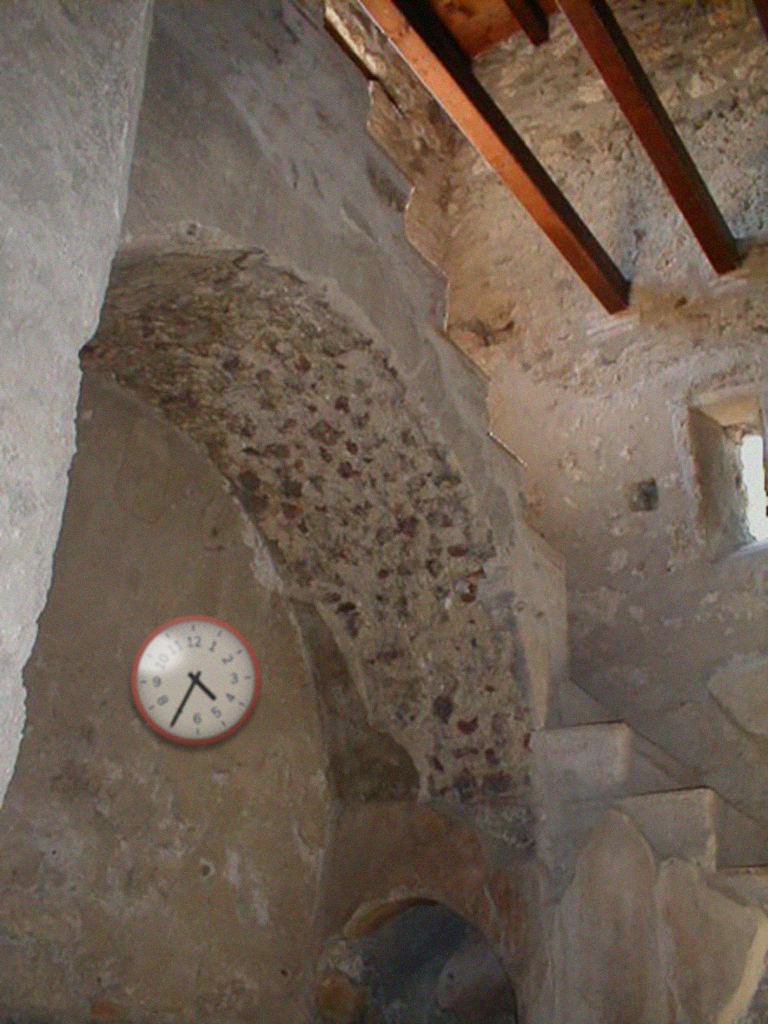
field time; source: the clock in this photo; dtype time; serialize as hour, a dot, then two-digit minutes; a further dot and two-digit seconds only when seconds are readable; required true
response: 4.35
